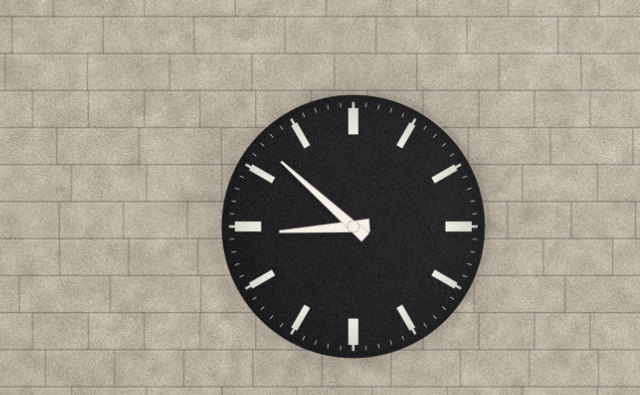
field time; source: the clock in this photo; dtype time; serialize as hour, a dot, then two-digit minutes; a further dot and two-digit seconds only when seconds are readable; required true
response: 8.52
